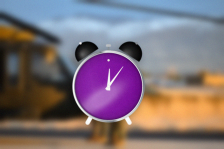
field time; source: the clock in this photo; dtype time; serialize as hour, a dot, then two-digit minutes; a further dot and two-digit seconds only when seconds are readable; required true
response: 12.06
